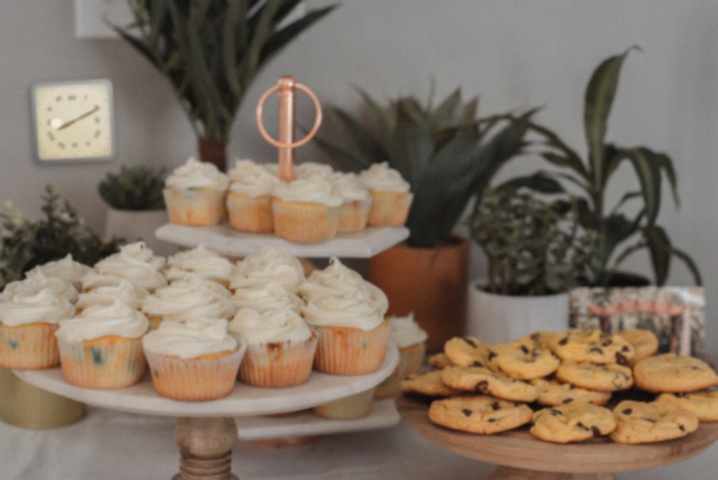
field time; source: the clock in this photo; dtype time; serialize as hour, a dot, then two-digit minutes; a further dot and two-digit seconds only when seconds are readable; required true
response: 8.11
